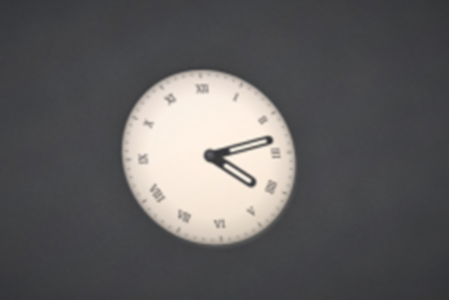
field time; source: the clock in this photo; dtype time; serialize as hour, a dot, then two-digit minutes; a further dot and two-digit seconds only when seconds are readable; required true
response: 4.13
